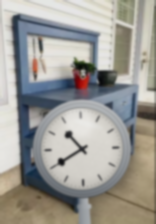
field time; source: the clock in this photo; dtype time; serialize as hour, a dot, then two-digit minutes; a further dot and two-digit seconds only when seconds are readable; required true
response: 10.40
